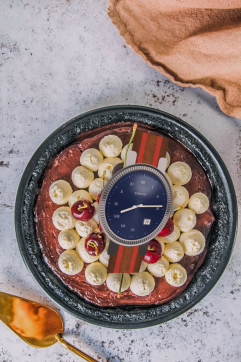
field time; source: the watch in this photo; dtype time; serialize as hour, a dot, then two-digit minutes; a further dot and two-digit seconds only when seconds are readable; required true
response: 8.14
